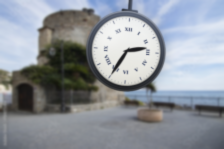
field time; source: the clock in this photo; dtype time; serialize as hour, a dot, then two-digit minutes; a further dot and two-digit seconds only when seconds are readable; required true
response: 2.35
